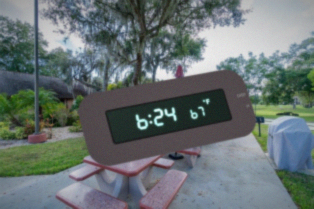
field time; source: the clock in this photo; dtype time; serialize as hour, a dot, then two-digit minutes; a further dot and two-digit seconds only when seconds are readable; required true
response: 6.24
